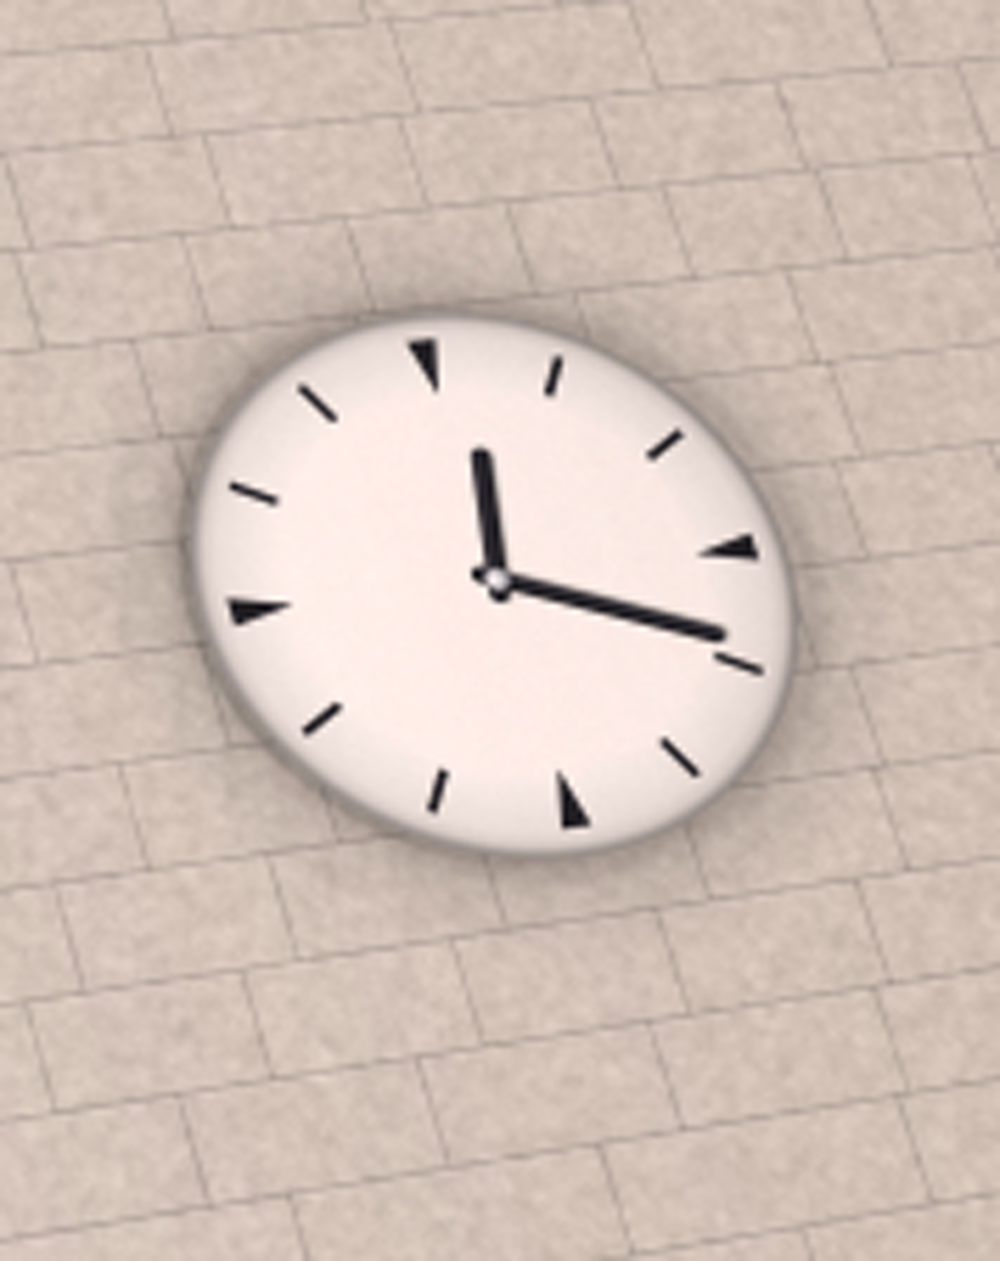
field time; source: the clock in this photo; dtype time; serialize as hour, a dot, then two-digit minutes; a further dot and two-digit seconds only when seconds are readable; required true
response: 12.19
